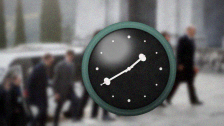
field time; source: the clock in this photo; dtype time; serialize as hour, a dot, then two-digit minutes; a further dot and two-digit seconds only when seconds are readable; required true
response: 1.40
